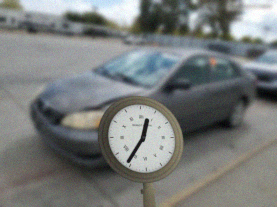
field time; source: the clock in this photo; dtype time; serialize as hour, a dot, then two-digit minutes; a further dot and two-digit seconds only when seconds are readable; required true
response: 12.36
